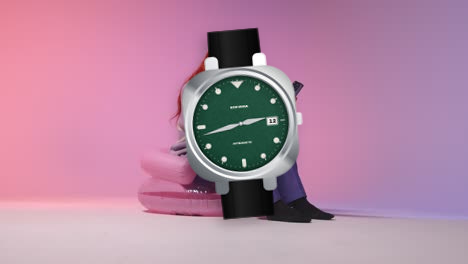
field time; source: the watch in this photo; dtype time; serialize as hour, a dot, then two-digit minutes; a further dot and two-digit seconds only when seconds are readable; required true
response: 2.43
